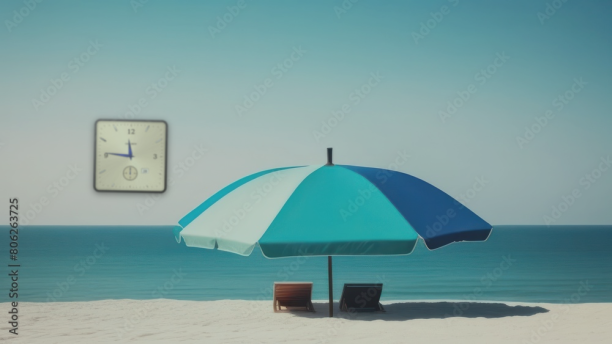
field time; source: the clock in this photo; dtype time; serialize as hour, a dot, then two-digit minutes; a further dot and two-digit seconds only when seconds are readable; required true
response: 11.46
